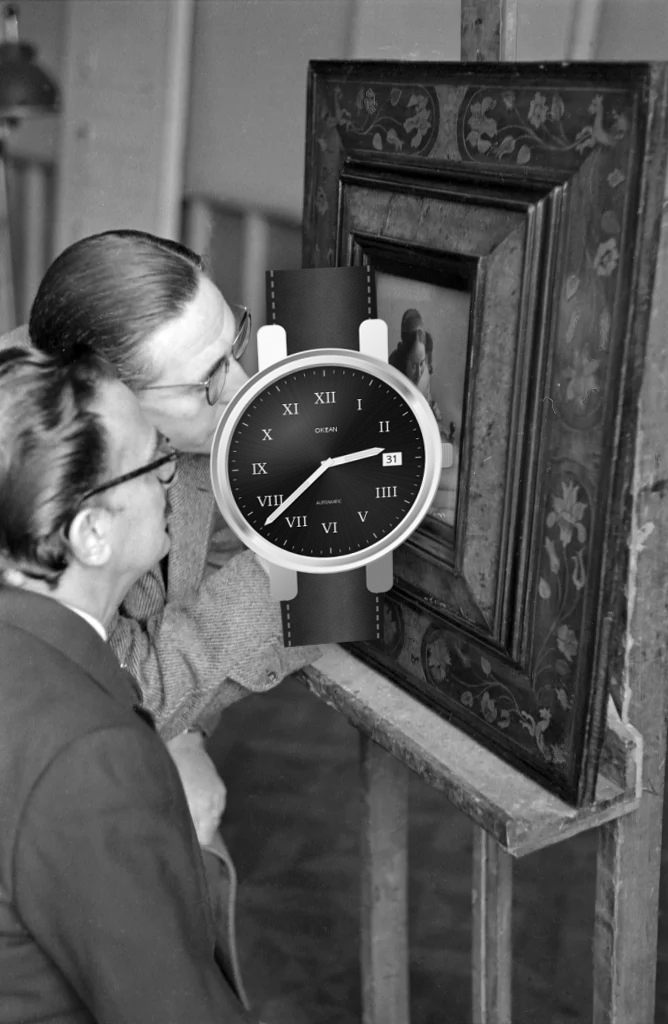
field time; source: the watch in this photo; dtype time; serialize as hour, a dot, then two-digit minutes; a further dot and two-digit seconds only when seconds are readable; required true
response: 2.38
